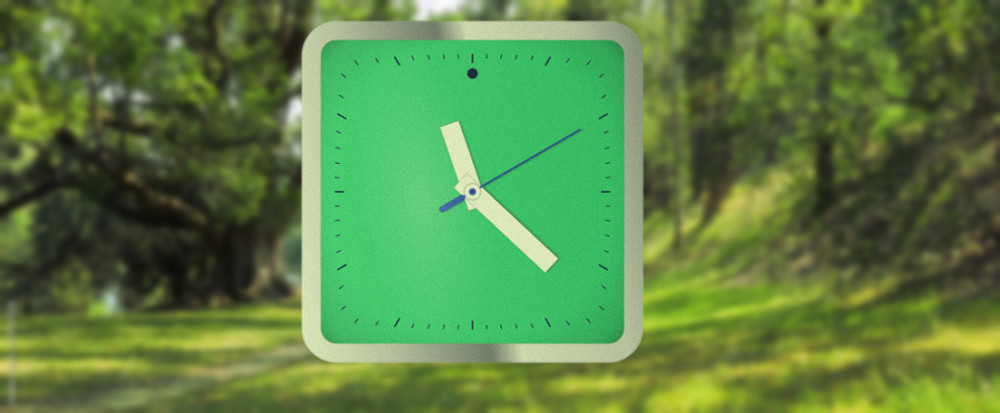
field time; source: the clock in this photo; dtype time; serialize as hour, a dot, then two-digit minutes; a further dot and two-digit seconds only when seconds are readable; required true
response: 11.22.10
